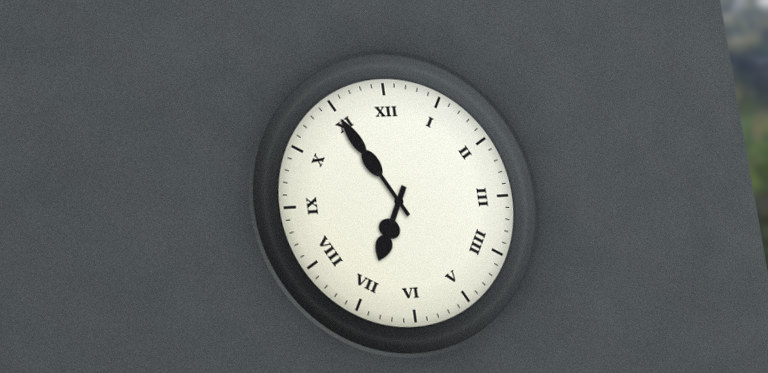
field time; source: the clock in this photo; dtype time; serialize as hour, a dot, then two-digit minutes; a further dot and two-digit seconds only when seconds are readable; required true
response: 6.55
